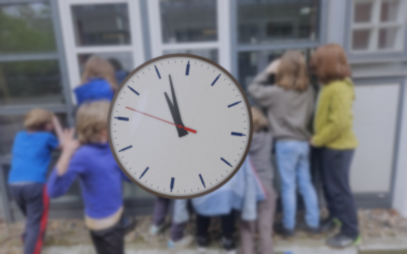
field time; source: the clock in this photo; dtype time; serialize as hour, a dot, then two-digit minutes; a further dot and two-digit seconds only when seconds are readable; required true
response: 10.56.47
